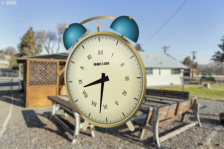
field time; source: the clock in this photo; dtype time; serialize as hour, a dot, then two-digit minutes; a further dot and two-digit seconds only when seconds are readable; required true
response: 8.32
